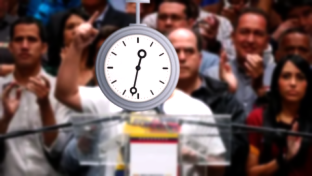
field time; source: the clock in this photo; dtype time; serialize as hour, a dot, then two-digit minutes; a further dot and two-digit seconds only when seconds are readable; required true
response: 12.32
